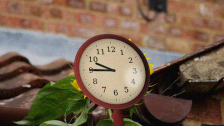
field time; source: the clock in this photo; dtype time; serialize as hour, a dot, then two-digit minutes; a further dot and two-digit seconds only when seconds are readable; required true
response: 9.45
